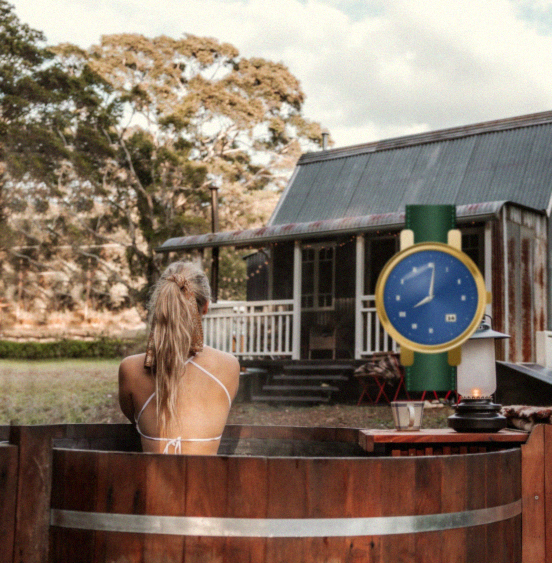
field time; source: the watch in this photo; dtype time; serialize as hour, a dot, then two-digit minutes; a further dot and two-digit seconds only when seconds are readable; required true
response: 8.01
